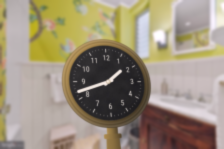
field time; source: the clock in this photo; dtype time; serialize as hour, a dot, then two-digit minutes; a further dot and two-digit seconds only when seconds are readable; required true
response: 1.42
